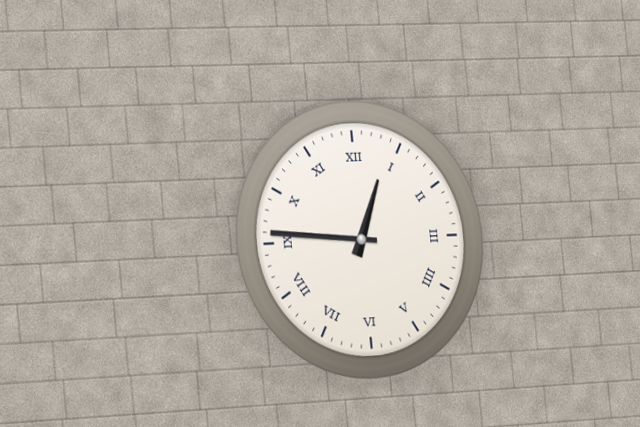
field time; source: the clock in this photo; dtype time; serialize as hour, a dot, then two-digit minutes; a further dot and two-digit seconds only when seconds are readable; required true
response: 12.46
